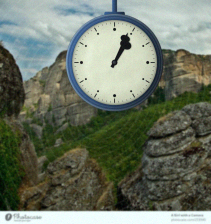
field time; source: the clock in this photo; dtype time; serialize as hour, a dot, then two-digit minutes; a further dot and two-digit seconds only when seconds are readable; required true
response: 1.04
